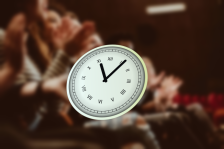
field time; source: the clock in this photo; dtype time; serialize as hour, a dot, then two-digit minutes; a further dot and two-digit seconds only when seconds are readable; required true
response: 11.06
